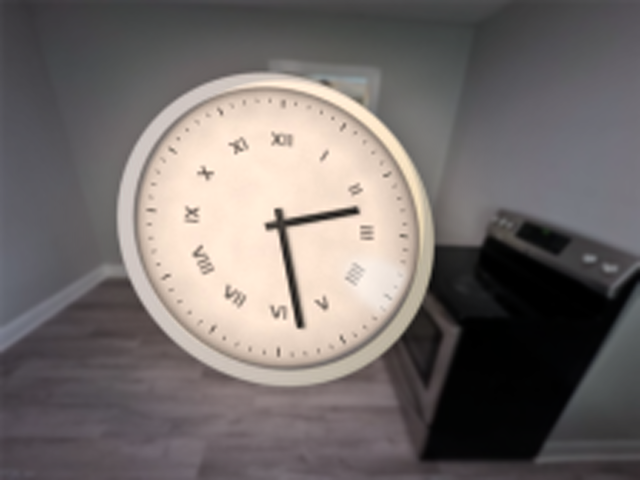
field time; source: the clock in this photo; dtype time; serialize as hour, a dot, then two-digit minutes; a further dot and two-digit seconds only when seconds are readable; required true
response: 2.28
